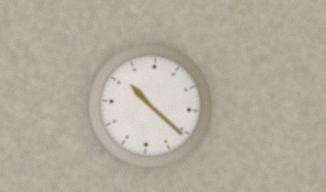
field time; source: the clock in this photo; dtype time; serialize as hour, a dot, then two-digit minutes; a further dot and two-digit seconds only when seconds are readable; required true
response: 10.21
